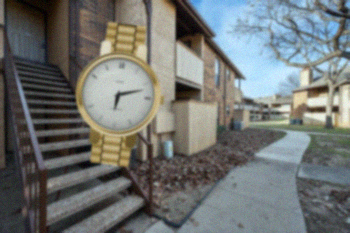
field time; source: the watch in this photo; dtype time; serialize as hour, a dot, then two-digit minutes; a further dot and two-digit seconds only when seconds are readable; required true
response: 6.12
